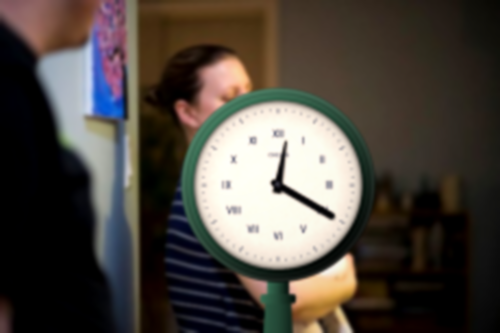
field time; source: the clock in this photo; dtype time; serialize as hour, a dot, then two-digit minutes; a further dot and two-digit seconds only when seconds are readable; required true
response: 12.20
